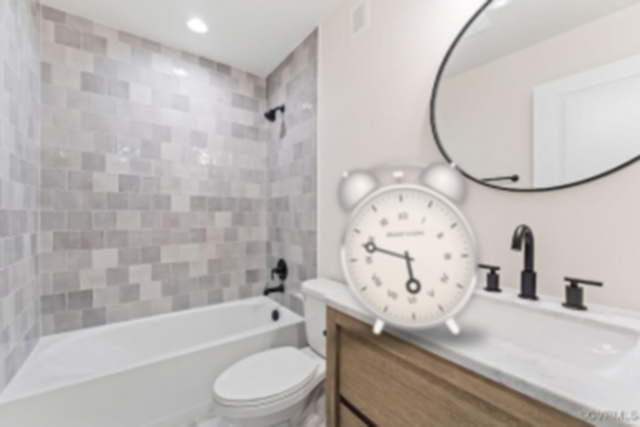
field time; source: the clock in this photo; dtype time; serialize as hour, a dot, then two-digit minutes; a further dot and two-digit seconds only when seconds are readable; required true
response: 5.48
